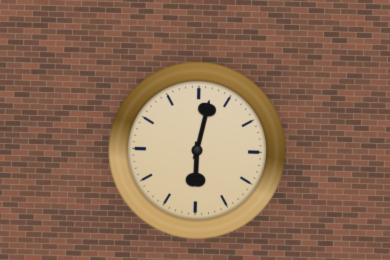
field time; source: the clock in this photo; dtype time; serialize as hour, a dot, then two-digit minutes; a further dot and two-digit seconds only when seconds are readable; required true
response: 6.02
